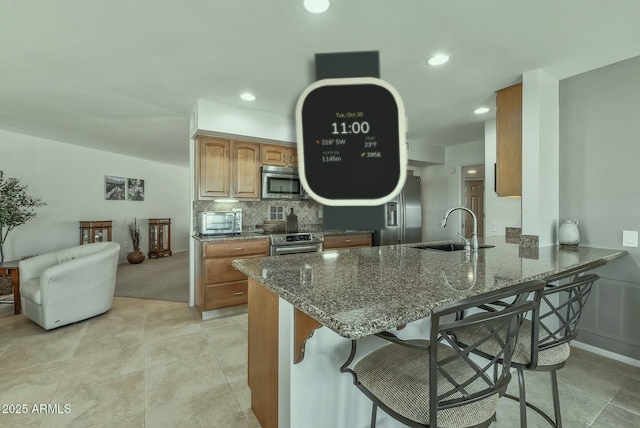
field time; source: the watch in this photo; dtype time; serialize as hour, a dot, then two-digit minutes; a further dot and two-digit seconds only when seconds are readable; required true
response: 11.00
